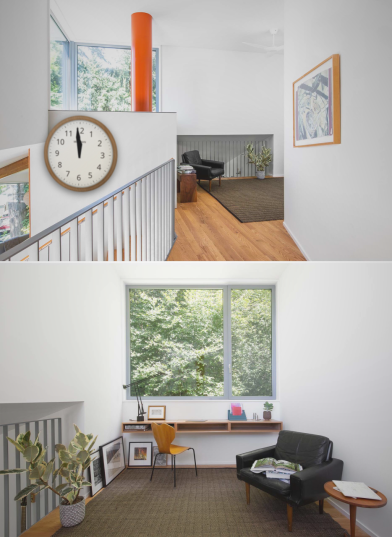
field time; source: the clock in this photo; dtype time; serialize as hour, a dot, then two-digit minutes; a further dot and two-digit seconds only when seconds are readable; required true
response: 11.59
